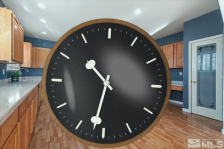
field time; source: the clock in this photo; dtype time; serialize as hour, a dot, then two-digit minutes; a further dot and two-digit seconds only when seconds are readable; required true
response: 10.32
